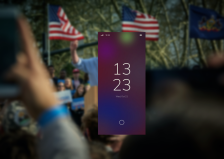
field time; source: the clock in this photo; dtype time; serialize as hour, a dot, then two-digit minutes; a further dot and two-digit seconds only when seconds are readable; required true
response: 13.23
